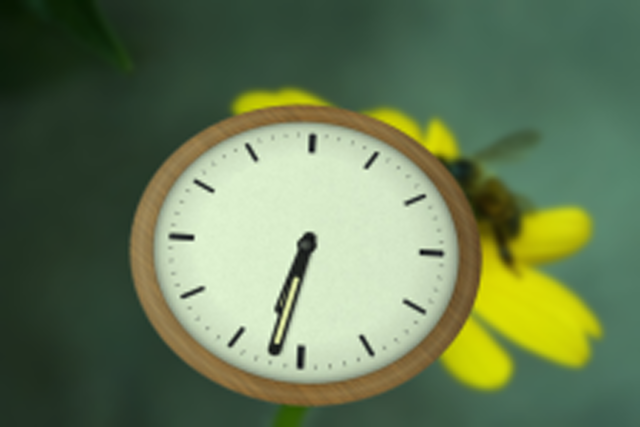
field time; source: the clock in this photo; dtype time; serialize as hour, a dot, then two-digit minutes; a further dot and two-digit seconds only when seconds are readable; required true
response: 6.32
